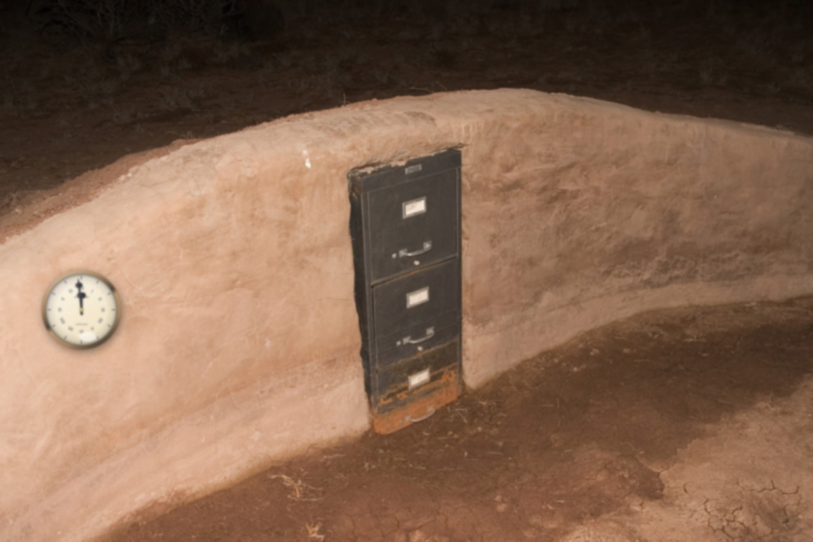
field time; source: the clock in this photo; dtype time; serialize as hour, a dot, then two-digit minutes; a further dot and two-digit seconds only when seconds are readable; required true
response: 11.59
